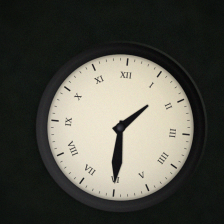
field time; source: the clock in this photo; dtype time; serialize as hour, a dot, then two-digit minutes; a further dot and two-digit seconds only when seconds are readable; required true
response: 1.30
